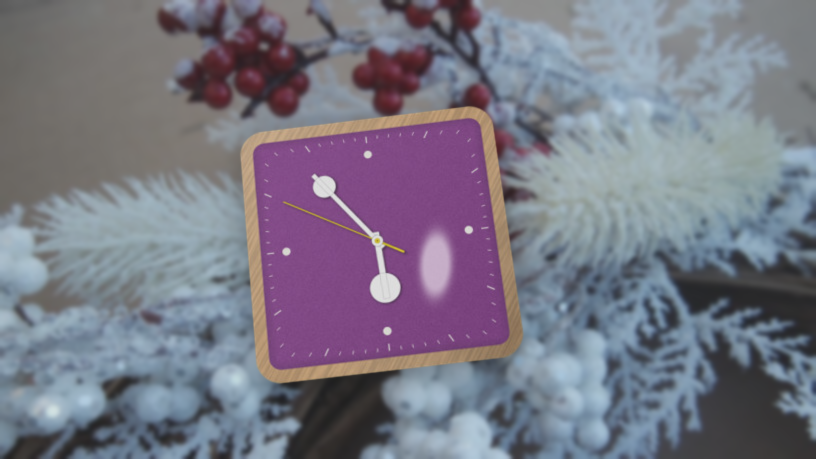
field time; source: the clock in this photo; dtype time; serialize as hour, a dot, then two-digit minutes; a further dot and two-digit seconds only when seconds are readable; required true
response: 5.53.50
